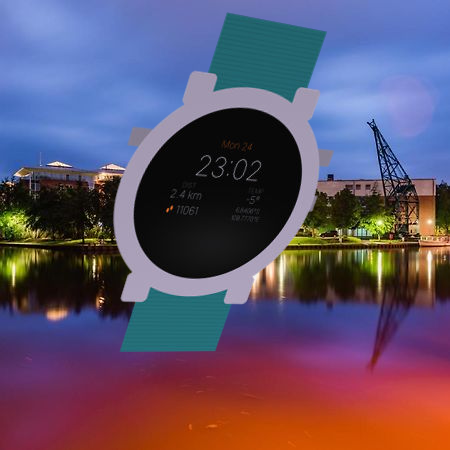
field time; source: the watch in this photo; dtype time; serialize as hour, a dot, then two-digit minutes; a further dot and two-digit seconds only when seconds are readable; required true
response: 23.02
